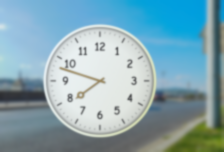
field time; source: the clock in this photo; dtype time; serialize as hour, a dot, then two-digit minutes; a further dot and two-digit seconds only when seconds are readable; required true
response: 7.48
